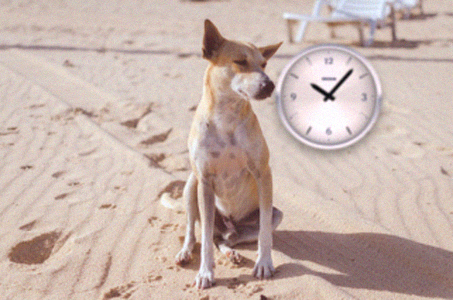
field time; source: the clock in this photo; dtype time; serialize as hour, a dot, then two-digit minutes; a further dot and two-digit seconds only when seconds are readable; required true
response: 10.07
